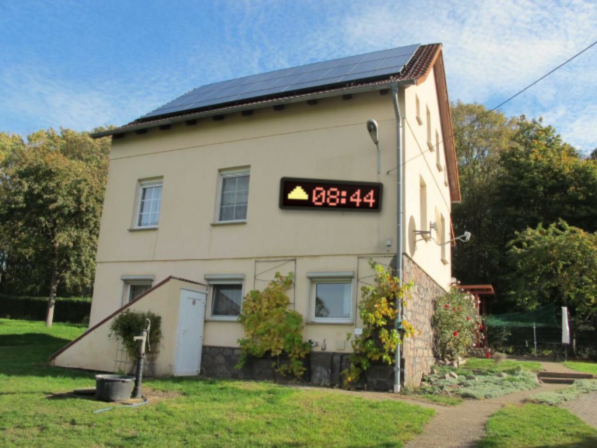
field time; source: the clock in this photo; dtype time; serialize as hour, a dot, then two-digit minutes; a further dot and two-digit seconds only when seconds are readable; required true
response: 8.44
